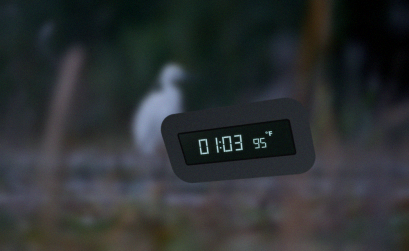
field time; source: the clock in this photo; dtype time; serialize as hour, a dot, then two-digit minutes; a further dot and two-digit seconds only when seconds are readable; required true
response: 1.03
